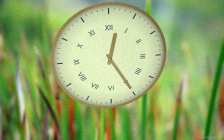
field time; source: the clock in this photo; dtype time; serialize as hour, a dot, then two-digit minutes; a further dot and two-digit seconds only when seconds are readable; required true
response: 12.25
